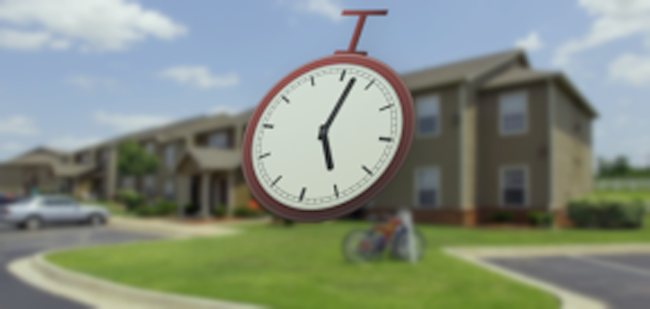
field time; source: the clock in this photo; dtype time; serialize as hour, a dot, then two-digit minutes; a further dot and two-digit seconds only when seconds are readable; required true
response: 5.02
